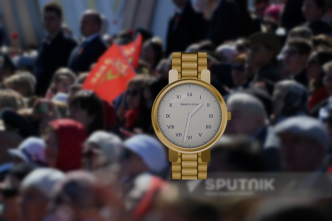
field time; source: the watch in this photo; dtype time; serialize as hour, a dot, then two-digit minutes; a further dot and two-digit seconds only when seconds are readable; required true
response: 1.32
